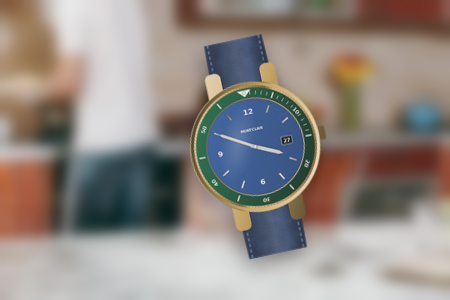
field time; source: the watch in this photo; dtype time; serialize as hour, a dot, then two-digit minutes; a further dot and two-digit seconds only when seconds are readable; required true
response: 3.50
